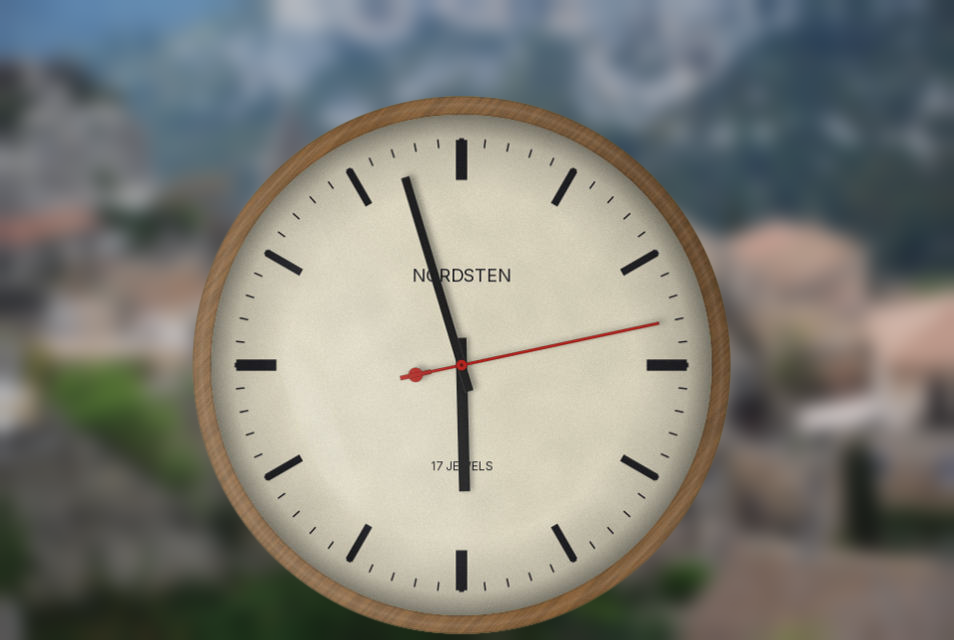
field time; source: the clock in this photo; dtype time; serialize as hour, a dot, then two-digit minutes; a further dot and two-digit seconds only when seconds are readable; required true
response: 5.57.13
